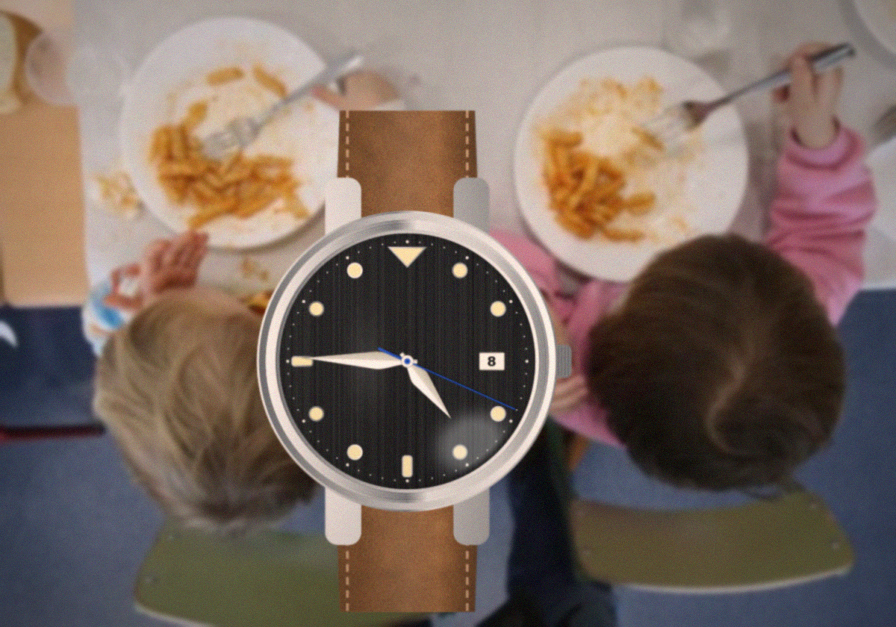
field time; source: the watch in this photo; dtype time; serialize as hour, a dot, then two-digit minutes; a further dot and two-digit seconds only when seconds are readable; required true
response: 4.45.19
